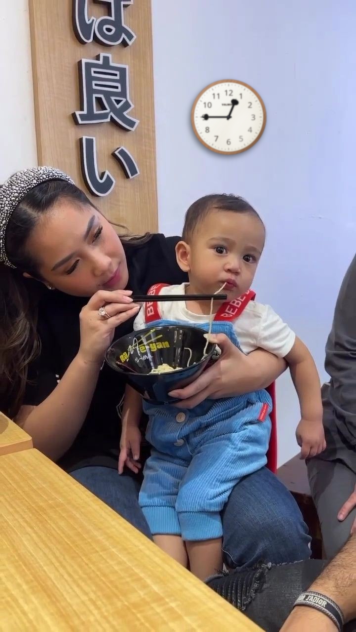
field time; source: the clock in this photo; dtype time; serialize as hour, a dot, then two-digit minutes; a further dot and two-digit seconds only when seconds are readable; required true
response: 12.45
